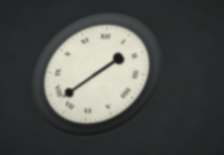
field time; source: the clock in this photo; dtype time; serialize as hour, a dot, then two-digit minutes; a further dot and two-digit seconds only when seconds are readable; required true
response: 1.38
